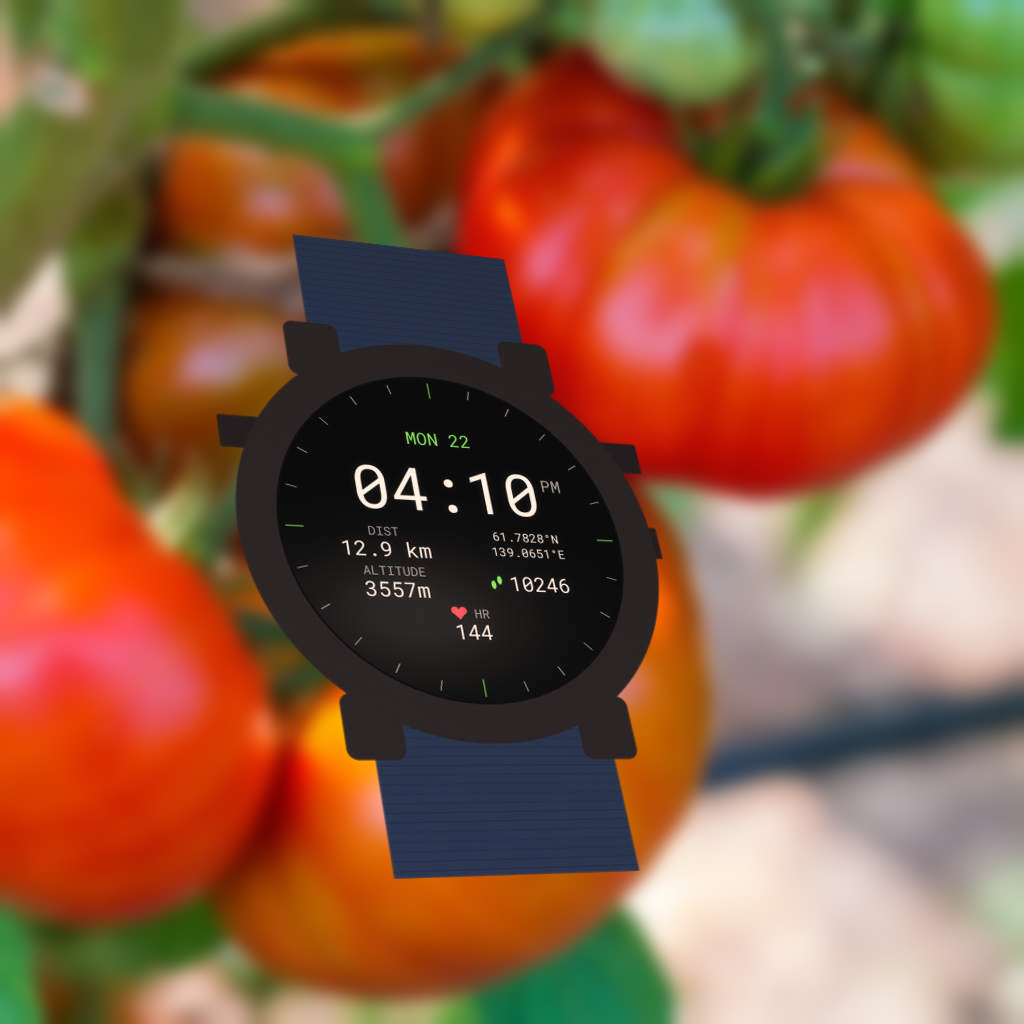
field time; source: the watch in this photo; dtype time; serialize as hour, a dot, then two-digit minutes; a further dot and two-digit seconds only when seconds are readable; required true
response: 4.10
